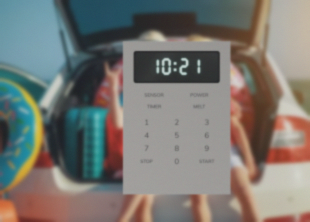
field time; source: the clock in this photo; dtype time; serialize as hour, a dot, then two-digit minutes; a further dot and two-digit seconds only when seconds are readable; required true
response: 10.21
